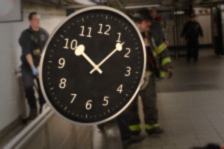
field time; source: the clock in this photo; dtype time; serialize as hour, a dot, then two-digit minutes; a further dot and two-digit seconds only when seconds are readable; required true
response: 10.07
